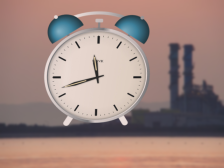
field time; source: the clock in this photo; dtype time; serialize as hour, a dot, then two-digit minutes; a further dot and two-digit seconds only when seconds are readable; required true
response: 11.42
